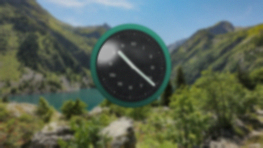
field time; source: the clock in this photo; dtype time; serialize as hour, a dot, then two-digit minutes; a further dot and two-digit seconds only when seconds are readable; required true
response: 10.21
